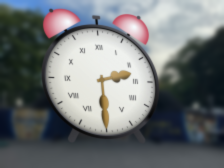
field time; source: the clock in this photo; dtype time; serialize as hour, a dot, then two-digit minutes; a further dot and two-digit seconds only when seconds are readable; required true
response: 2.30
